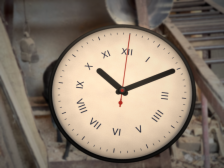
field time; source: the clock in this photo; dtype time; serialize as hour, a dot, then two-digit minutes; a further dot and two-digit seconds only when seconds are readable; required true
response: 10.10.00
